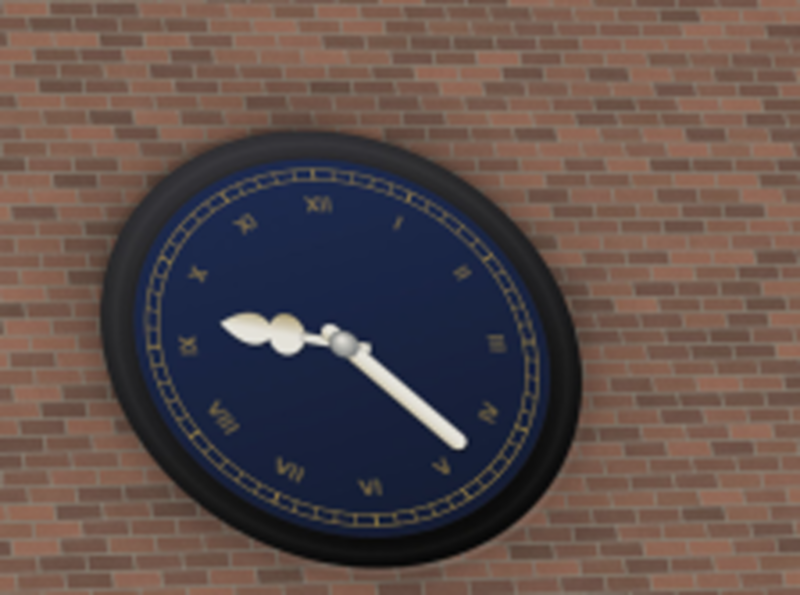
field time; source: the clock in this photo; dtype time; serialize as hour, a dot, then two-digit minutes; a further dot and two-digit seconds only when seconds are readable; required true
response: 9.23
